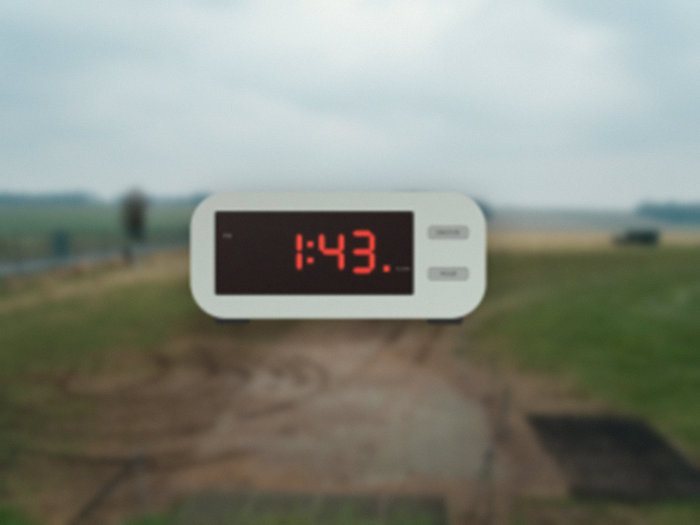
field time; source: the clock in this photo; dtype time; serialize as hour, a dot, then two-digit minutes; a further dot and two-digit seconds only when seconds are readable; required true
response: 1.43
